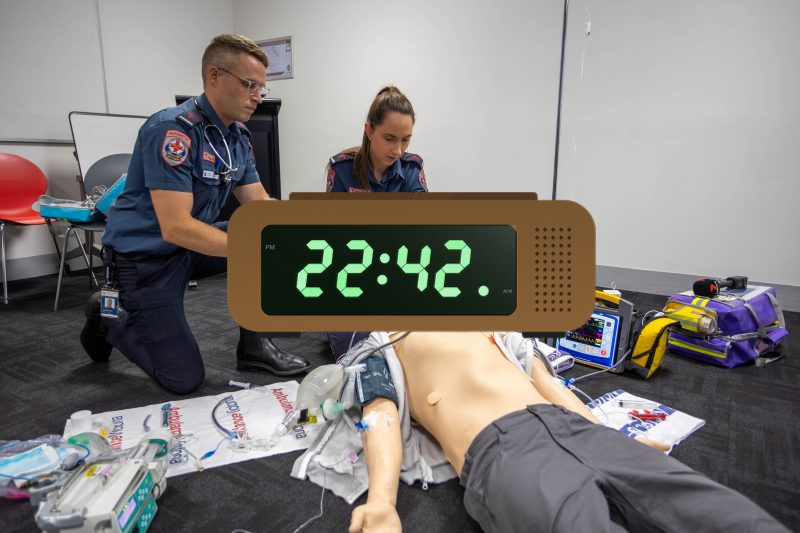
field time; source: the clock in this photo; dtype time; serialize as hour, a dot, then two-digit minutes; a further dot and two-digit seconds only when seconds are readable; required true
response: 22.42
